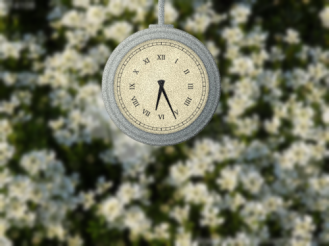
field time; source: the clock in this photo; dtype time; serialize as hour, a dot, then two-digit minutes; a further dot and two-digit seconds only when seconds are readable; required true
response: 6.26
